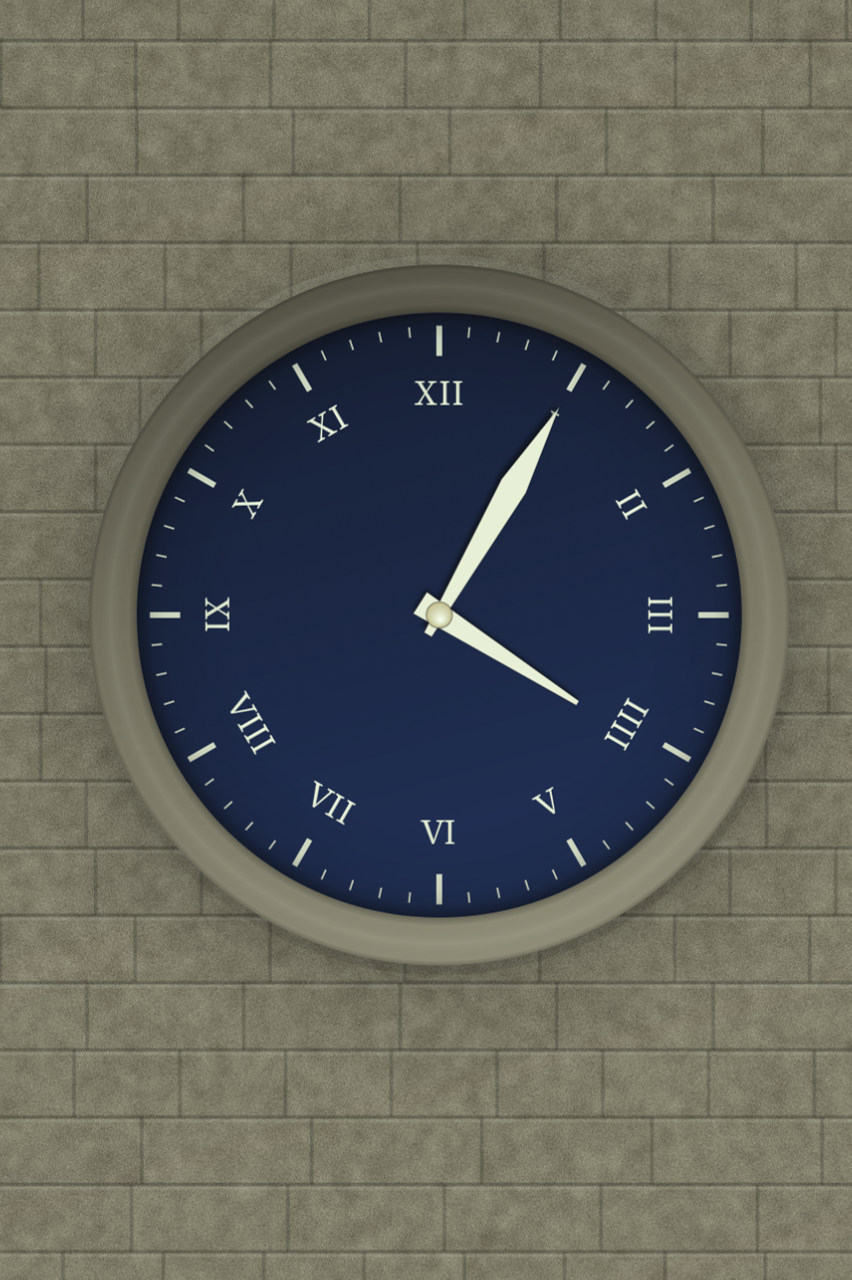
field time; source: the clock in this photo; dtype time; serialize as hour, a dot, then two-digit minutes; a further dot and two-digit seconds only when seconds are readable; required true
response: 4.05
